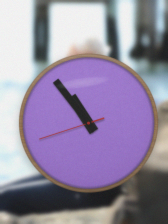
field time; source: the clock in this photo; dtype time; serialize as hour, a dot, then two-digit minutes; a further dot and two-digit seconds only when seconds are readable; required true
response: 10.53.42
